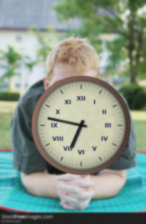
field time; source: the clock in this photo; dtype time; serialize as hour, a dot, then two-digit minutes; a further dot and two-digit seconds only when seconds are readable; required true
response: 6.47
